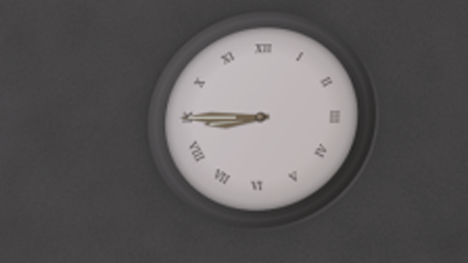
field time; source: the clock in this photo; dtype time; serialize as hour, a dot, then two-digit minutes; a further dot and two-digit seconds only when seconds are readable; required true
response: 8.45
